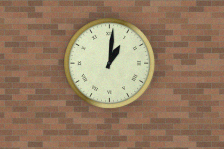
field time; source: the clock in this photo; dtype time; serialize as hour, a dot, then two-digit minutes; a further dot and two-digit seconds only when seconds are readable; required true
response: 1.01
